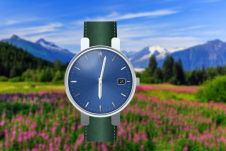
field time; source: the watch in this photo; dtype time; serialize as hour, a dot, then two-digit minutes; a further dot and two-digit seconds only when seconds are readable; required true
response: 6.02
